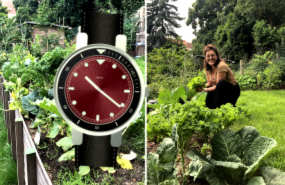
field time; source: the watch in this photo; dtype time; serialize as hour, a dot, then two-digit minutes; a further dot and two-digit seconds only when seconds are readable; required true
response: 10.21
